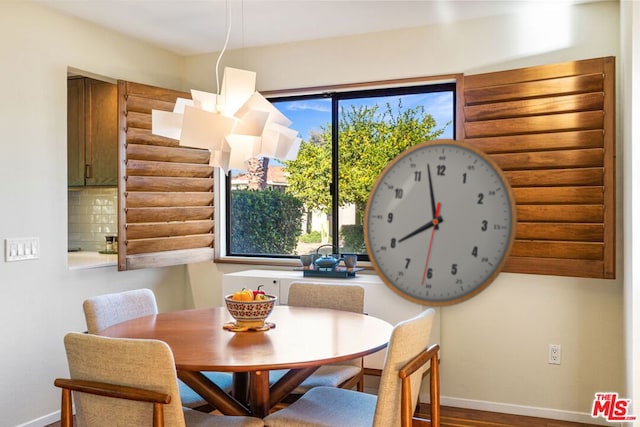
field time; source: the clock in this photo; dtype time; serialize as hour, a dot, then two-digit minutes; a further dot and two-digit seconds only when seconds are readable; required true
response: 7.57.31
